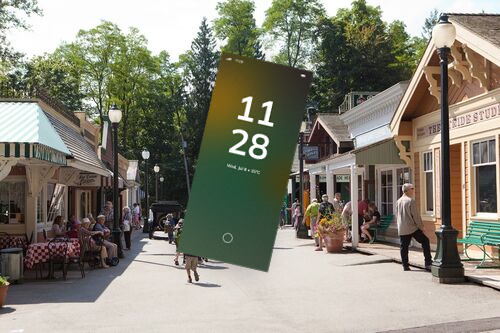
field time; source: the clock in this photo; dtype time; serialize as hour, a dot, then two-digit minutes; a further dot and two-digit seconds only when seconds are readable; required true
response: 11.28
